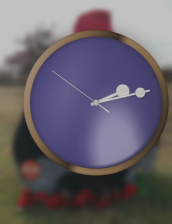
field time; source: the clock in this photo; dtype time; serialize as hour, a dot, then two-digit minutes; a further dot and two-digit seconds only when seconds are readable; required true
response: 2.12.51
